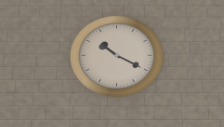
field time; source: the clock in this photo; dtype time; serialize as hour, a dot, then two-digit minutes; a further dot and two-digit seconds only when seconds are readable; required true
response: 10.20
